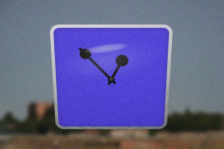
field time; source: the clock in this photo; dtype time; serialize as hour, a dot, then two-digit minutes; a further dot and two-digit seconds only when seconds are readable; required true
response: 12.53
